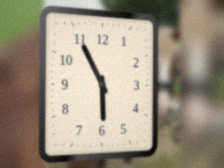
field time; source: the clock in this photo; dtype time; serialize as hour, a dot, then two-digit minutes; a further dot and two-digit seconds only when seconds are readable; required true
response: 5.55
